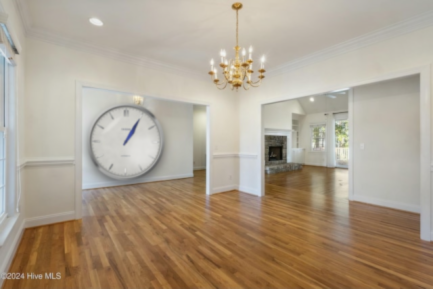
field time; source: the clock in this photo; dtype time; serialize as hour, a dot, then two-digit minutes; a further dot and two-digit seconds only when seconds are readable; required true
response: 1.05
